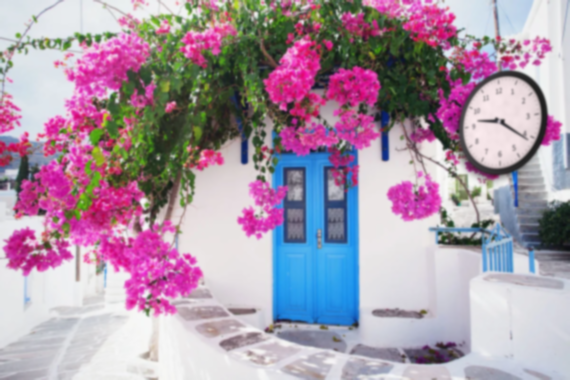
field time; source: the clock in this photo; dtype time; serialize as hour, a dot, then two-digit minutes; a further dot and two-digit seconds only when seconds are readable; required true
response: 9.21
